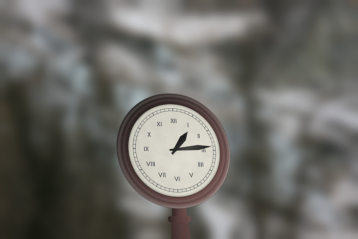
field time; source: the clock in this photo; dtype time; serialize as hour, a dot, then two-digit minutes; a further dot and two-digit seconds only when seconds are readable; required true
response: 1.14
